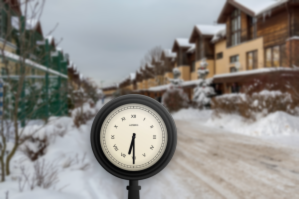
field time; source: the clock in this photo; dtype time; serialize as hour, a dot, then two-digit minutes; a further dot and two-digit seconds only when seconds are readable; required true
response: 6.30
